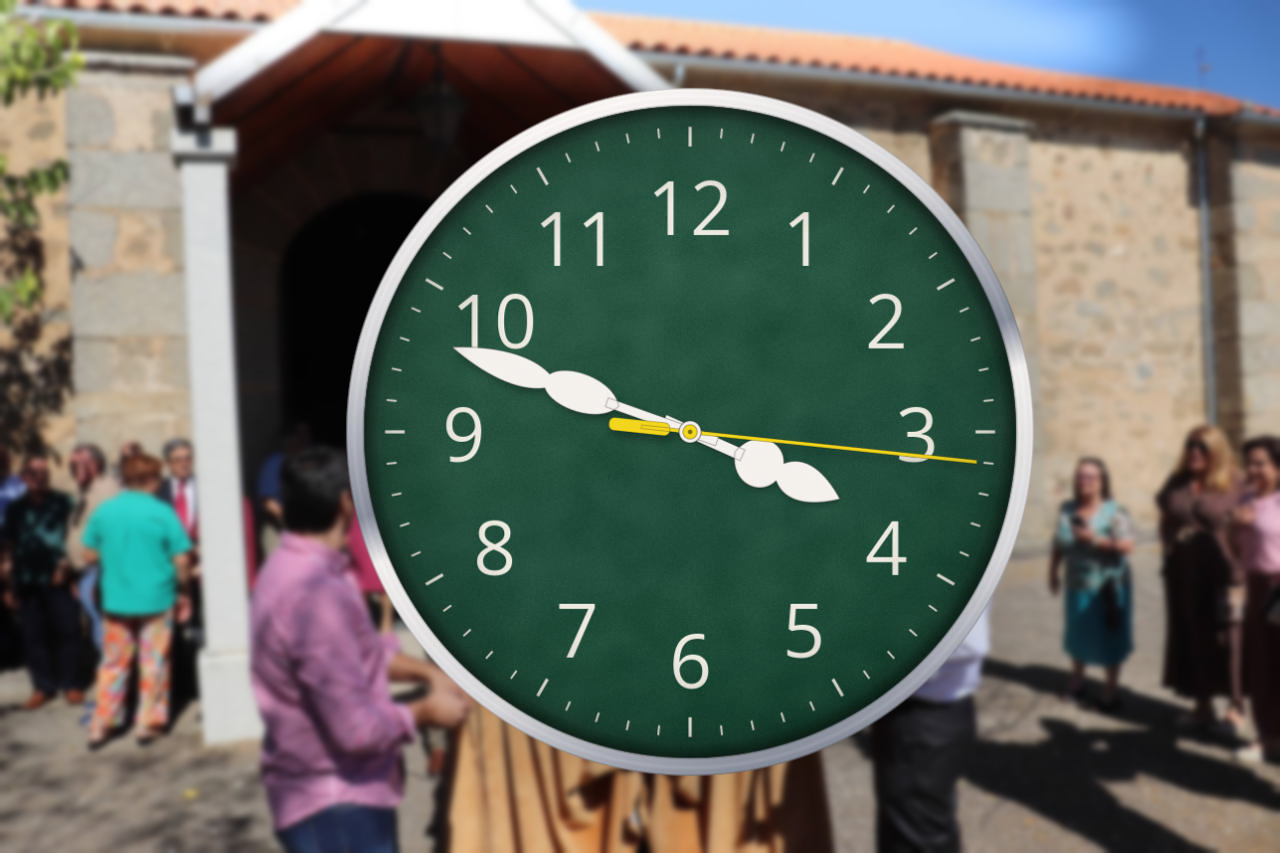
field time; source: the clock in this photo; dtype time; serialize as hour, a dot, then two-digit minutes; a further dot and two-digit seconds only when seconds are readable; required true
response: 3.48.16
